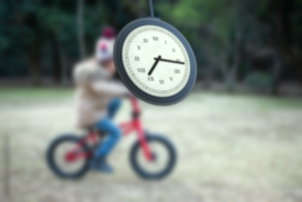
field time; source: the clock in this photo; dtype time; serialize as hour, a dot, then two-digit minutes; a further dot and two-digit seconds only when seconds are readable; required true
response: 7.16
